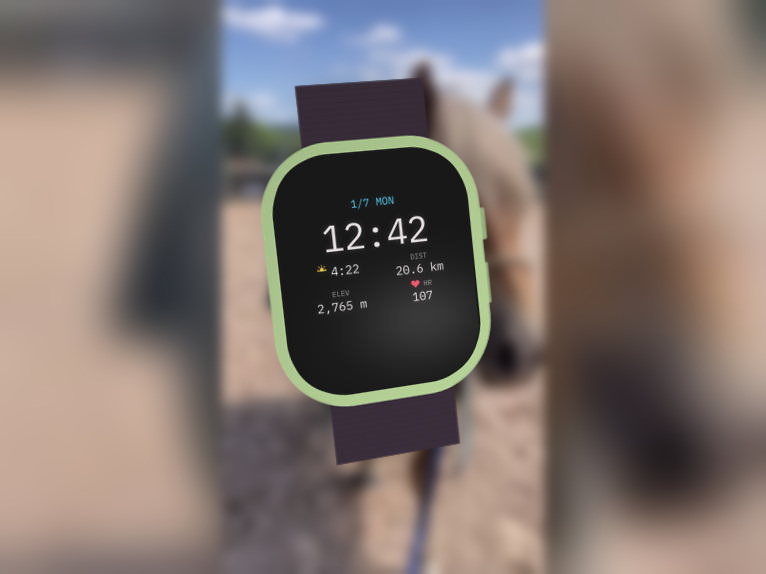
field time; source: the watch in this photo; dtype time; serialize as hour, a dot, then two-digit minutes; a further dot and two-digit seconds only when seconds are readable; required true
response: 12.42
